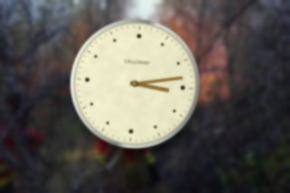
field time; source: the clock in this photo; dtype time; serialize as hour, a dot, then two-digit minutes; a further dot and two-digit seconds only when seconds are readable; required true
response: 3.13
